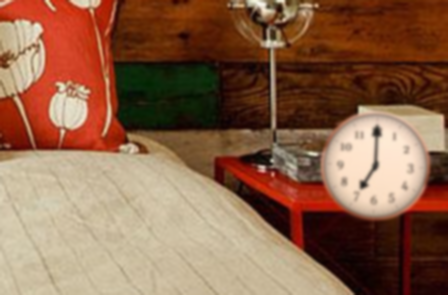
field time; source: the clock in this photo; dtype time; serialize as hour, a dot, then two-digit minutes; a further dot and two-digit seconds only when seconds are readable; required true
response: 7.00
